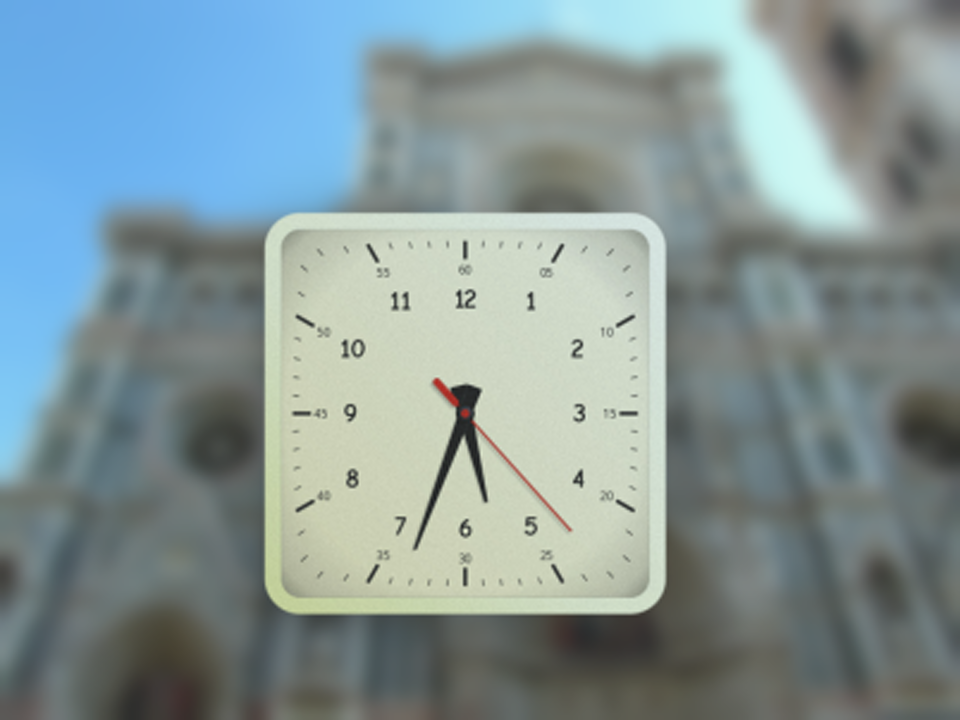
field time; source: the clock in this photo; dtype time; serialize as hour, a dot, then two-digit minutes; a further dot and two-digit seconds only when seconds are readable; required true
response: 5.33.23
